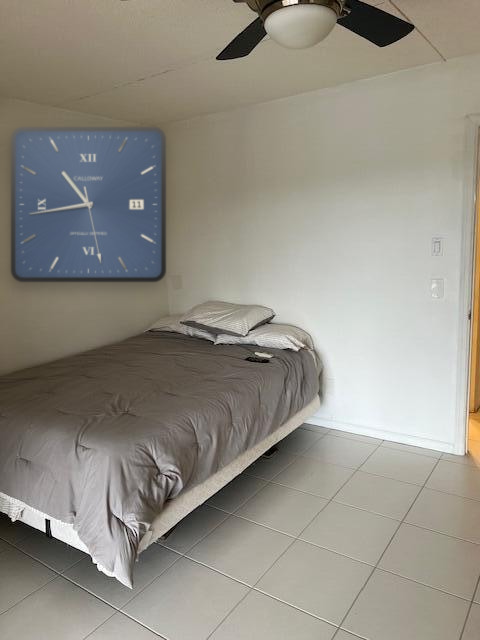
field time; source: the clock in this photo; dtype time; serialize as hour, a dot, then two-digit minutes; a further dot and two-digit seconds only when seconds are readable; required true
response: 10.43.28
